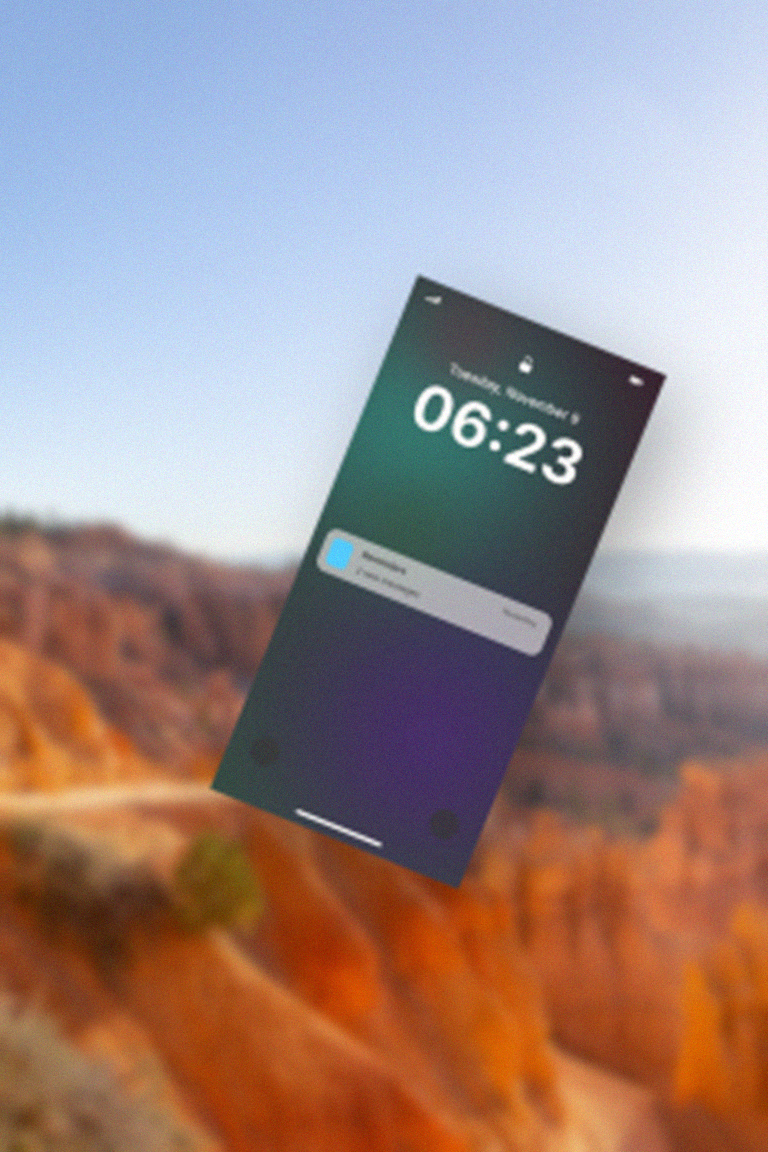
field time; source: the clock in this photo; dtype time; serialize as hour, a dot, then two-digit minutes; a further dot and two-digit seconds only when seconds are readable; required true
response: 6.23
